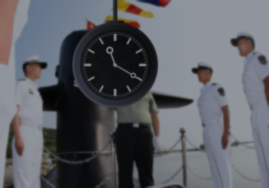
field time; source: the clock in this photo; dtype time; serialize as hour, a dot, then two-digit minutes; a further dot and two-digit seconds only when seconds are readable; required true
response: 11.20
